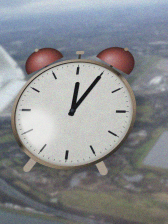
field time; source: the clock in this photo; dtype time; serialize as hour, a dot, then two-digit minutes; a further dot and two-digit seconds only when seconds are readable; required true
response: 12.05
